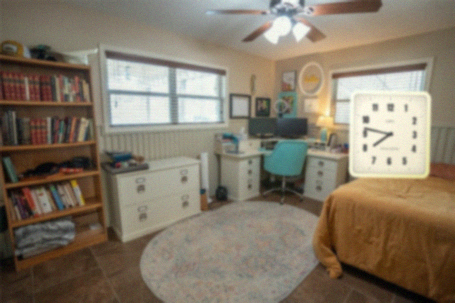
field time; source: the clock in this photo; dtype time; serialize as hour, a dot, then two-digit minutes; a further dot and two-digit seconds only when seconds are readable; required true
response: 7.47
